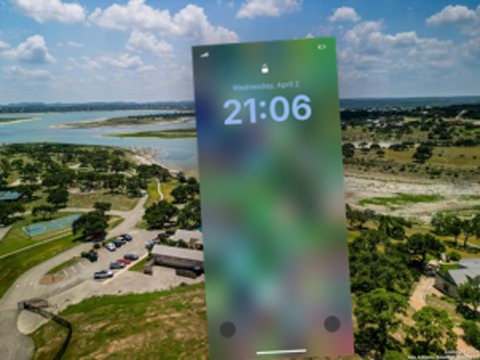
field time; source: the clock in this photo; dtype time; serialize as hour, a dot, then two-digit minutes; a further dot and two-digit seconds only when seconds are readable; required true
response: 21.06
